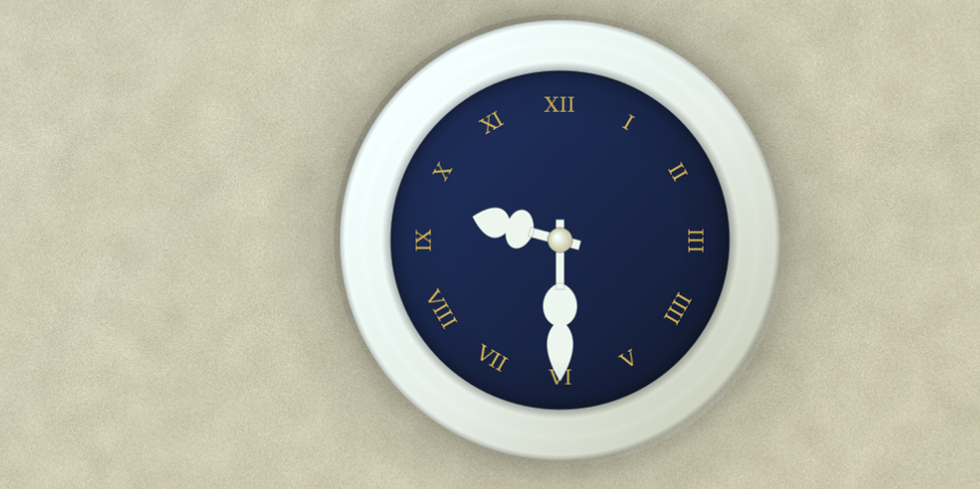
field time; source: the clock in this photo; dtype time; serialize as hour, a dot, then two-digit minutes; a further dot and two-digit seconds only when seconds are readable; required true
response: 9.30
